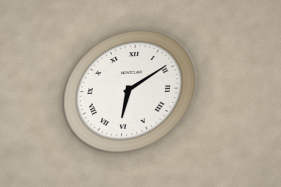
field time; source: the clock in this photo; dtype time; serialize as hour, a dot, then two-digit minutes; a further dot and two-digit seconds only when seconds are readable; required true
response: 6.09
